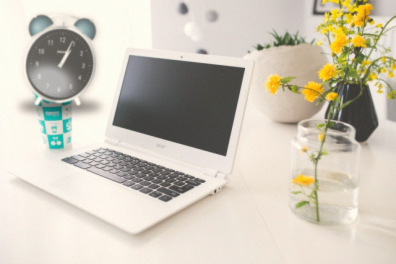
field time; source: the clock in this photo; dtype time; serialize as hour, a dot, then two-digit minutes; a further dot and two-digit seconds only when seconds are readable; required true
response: 1.04
